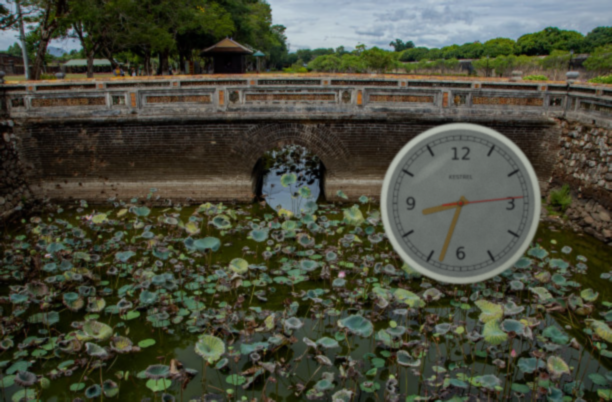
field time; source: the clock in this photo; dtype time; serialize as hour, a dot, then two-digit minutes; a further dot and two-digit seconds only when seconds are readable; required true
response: 8.33.14
